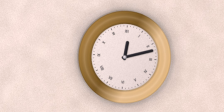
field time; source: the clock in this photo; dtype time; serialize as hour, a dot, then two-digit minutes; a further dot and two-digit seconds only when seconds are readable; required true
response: 12.12
